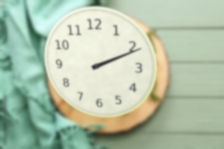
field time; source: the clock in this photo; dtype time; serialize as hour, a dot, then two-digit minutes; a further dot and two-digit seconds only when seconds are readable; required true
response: 2.11
